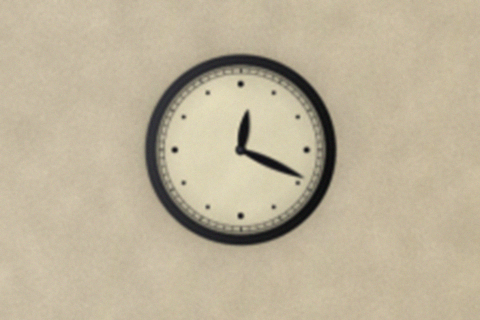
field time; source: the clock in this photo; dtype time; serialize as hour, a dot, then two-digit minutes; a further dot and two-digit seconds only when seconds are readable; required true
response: 12.19
